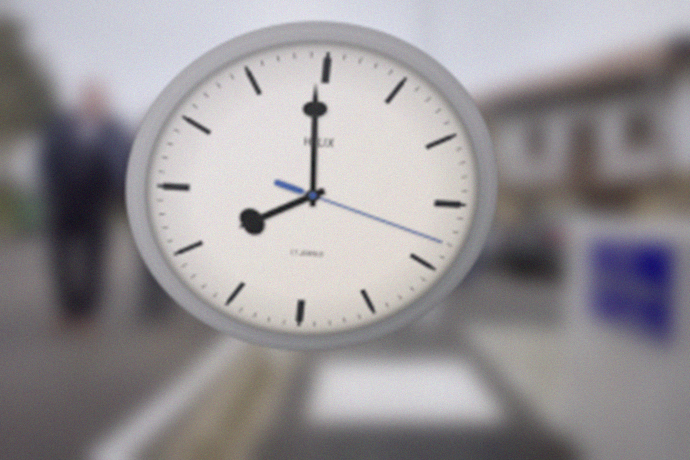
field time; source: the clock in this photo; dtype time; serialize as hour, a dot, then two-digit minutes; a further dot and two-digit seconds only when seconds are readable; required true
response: 7.59.18
